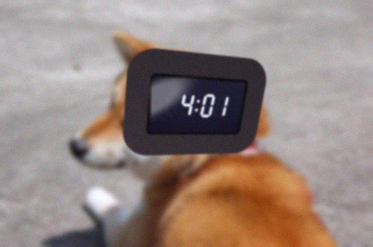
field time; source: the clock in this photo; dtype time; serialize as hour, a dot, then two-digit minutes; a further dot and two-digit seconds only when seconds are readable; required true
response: 4.01
